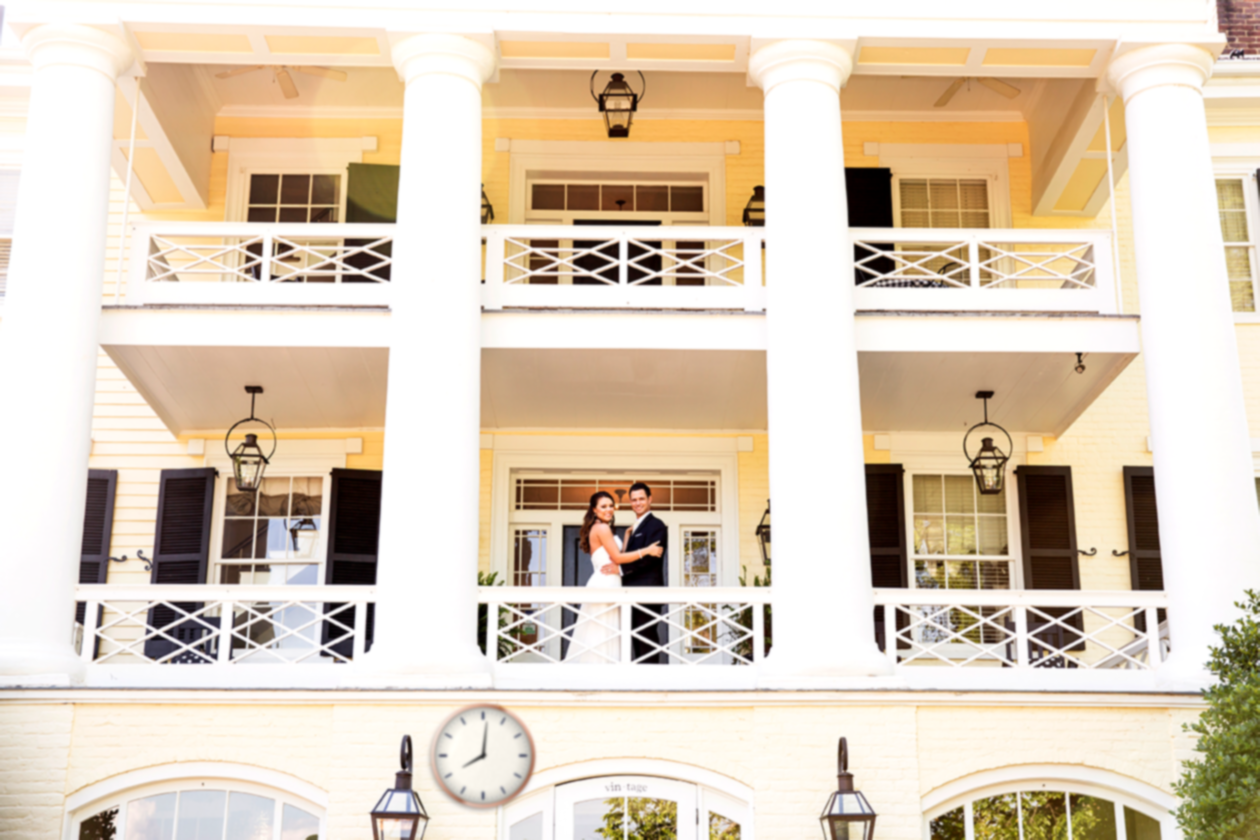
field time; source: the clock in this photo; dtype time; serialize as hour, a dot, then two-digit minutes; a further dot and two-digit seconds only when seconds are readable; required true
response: 8.01
